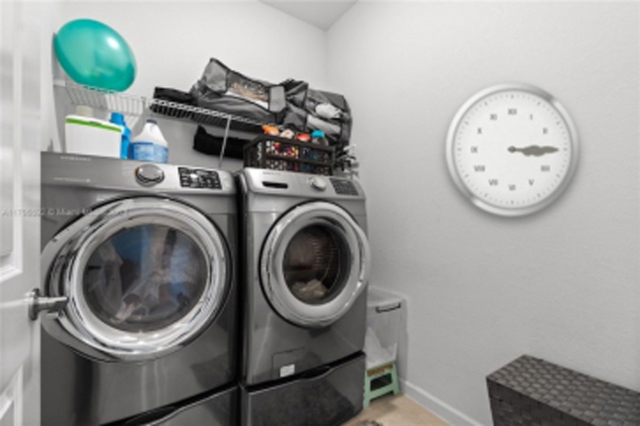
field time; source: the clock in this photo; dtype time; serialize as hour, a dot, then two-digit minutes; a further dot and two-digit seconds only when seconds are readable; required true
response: 3.15
